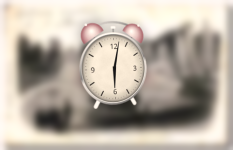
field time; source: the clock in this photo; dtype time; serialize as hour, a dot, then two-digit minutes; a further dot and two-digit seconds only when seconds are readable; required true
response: 6.02
